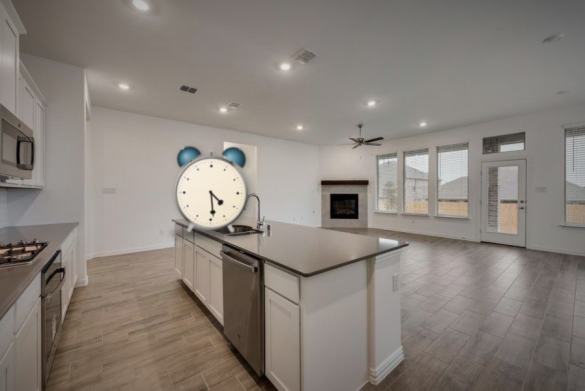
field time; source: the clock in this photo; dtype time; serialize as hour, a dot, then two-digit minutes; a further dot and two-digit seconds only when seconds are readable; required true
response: 4.29
